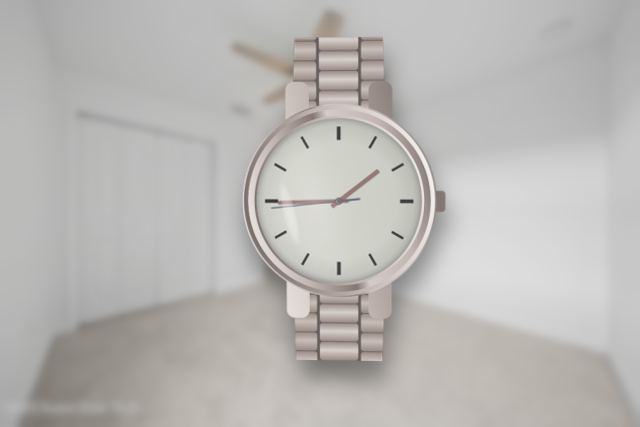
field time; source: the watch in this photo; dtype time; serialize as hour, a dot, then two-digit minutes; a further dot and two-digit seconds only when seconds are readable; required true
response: 1.44.44
